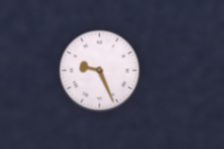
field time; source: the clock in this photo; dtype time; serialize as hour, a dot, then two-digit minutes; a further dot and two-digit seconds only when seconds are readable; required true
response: 9.26
